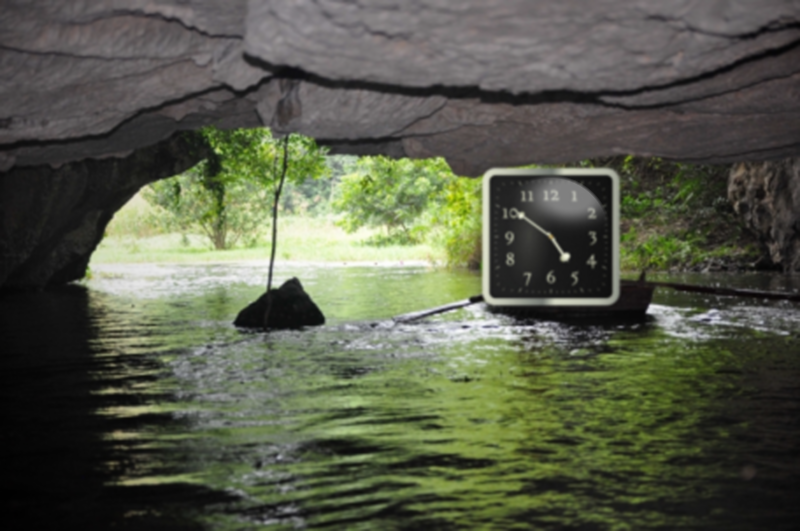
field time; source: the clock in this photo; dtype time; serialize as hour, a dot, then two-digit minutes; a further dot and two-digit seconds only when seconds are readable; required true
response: 4.51
